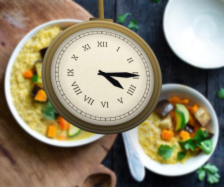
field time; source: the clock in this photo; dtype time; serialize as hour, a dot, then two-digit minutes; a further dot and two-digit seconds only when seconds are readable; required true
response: 4.15
